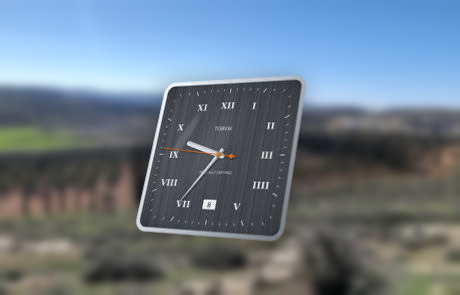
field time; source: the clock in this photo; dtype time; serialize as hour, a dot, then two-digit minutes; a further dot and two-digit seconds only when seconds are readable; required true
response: 9.35.46
